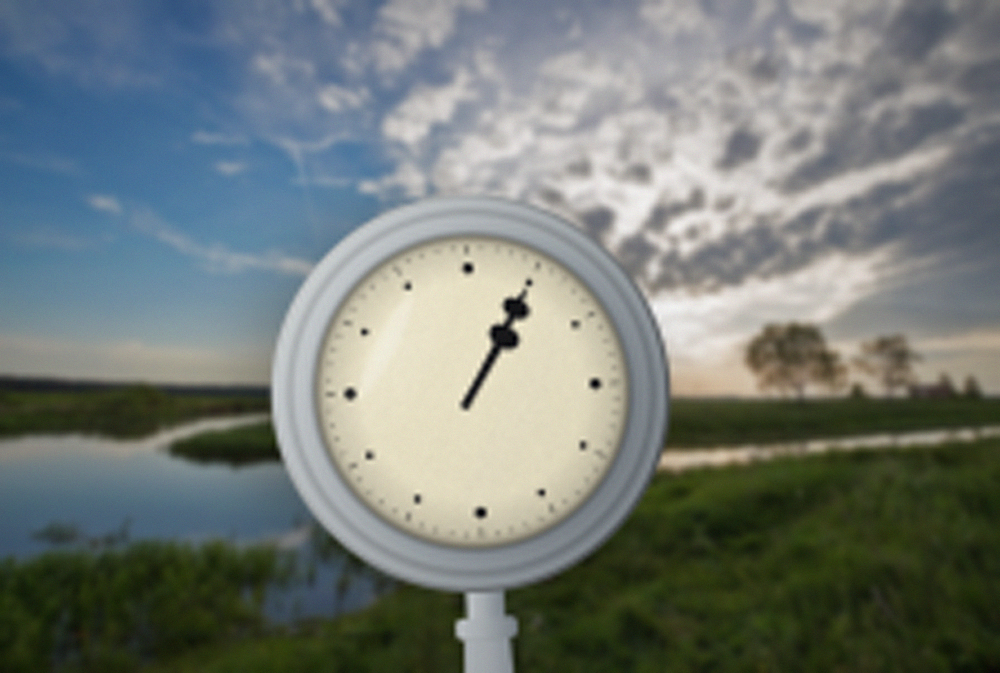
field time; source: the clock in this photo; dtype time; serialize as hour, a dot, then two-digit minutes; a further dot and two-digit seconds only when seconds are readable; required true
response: 1.05
